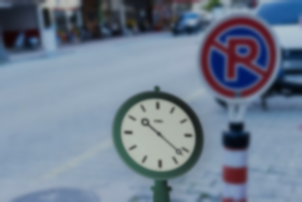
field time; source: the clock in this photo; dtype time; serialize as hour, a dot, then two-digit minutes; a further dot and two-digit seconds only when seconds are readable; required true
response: 10.22
